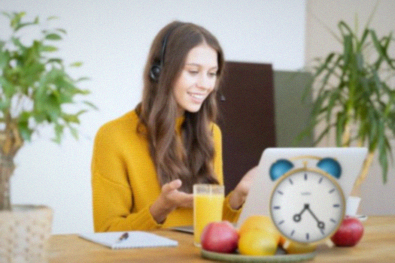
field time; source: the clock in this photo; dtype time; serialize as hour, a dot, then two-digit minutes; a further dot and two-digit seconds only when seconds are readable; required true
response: 7.24
